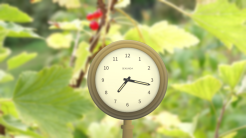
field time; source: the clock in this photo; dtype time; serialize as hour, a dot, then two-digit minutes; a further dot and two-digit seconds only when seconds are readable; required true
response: 7.17
